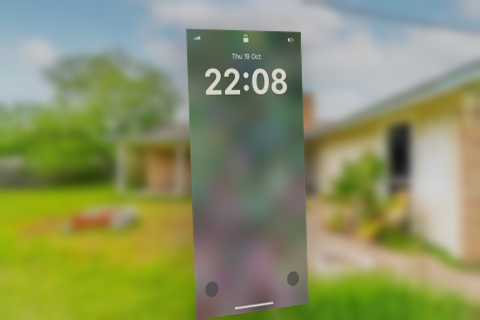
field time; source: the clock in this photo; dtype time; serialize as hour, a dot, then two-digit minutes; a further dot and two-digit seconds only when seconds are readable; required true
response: 22.08
